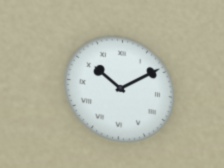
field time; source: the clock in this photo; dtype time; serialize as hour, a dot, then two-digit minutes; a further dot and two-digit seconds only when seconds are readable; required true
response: 10.09
